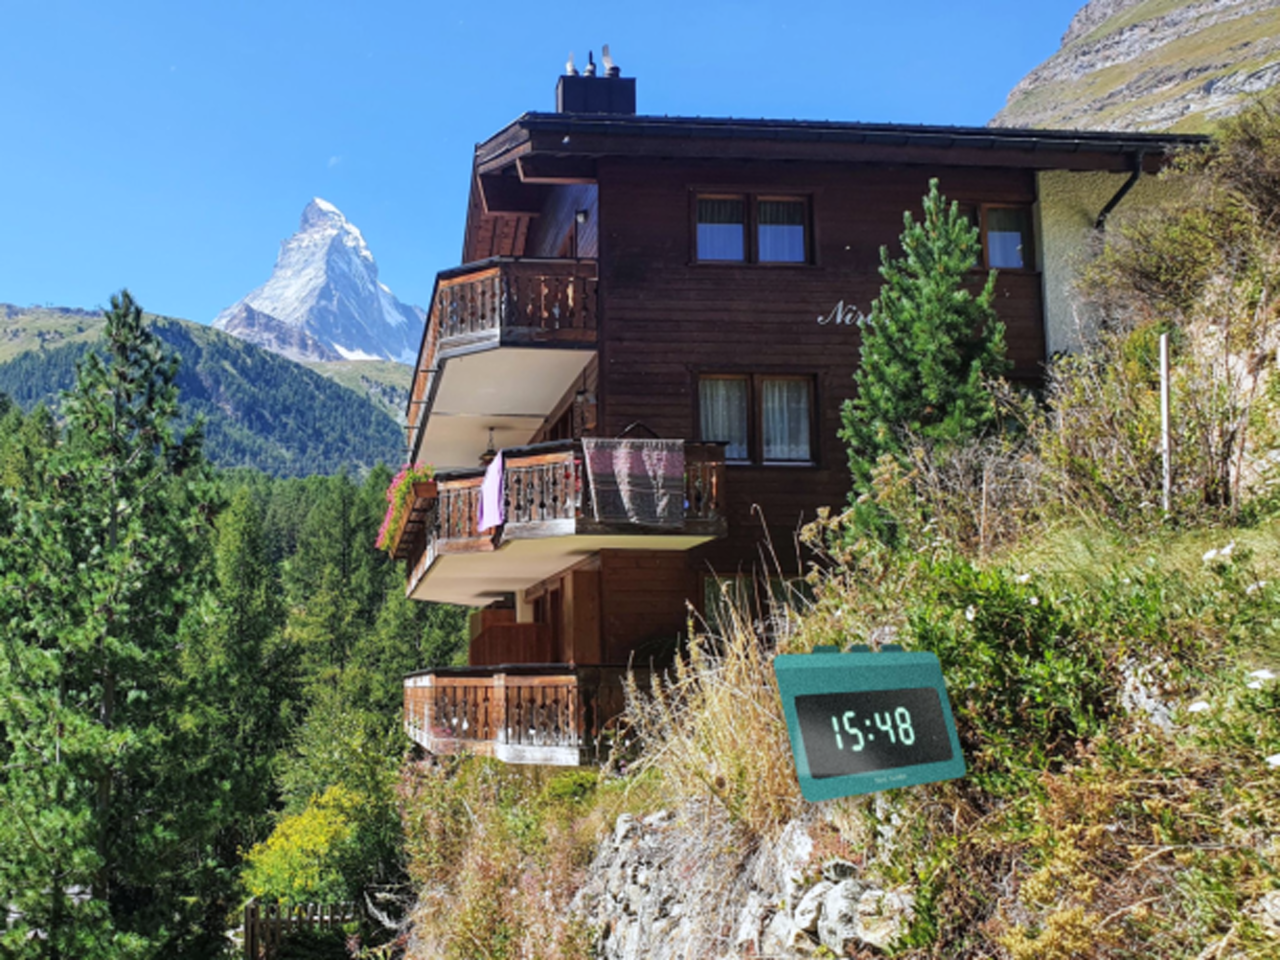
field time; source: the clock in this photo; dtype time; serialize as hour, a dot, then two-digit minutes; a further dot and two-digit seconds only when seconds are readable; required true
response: 15.48
